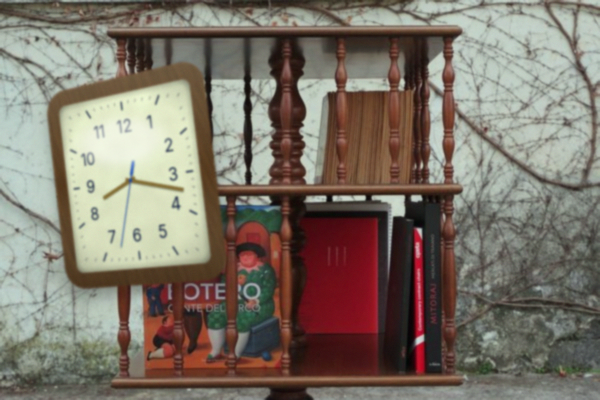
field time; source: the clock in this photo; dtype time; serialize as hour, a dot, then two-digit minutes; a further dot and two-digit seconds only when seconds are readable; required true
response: 8.17.33
